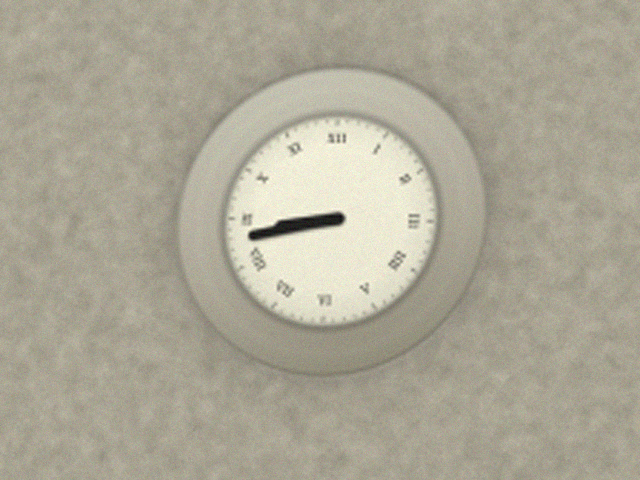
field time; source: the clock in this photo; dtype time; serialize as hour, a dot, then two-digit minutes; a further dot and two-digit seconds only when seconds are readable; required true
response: 8.43
